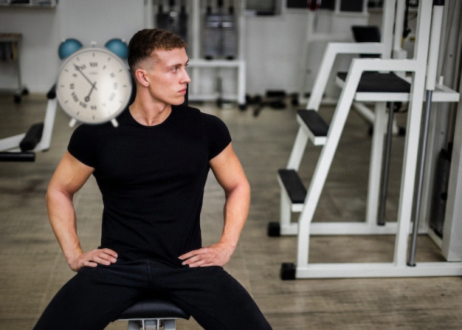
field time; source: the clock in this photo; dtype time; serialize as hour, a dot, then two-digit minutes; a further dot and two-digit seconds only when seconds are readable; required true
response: 6.53
